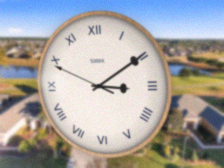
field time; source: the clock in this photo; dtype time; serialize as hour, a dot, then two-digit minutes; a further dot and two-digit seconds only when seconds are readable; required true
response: 3.09.49
